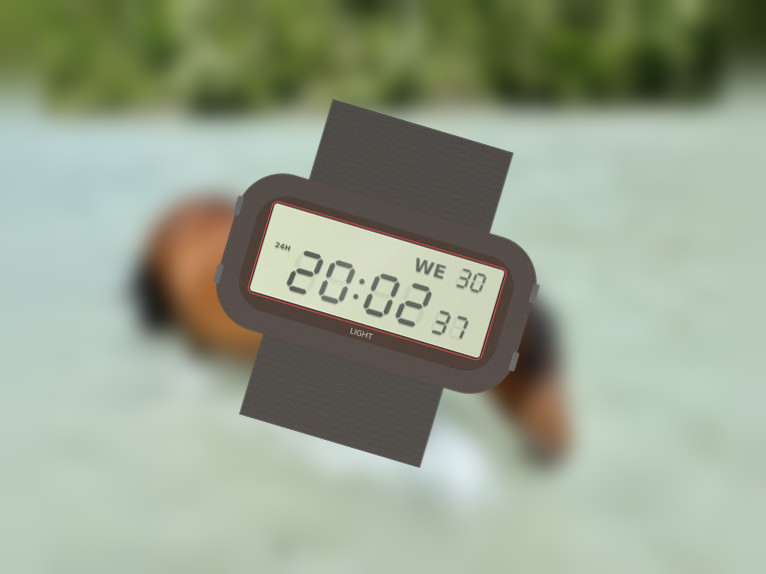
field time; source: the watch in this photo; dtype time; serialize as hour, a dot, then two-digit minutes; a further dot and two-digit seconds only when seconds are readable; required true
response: 20.02.37
